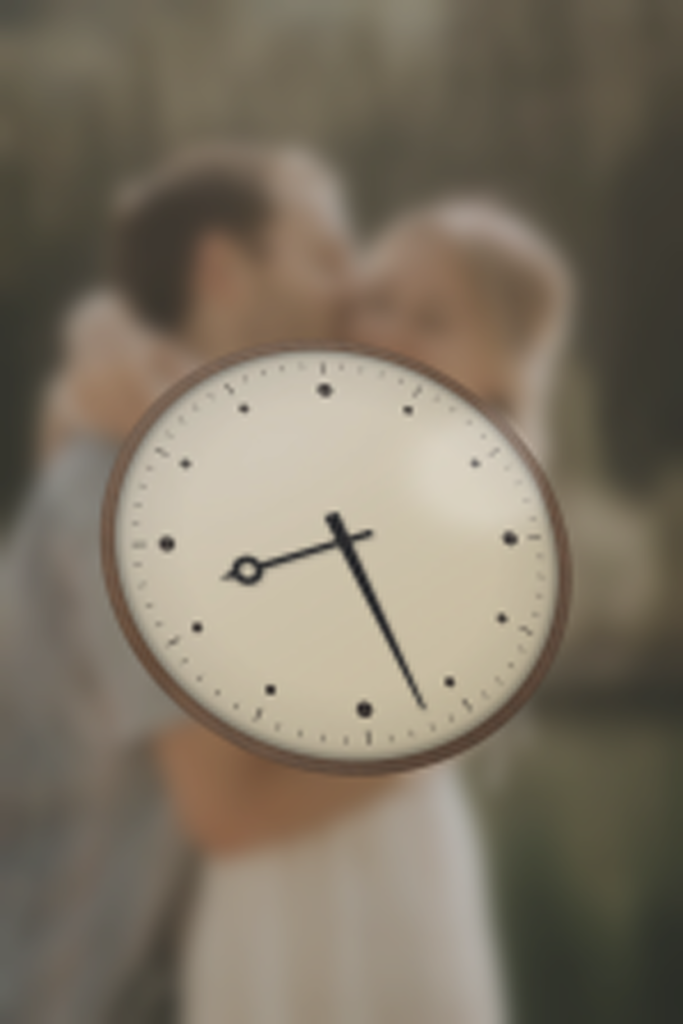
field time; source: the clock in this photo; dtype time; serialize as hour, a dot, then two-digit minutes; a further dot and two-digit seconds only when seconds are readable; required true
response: 8.27
